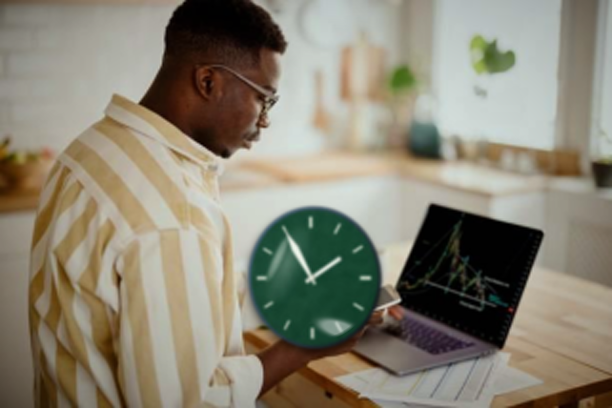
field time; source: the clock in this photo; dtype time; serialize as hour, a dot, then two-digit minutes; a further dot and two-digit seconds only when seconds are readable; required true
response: 1.55
